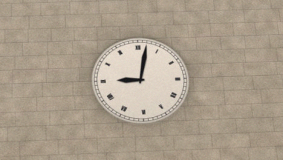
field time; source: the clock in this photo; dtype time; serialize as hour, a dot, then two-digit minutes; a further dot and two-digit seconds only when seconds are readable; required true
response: 9.02
